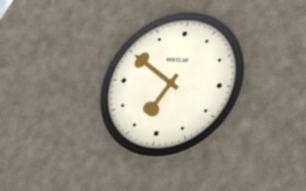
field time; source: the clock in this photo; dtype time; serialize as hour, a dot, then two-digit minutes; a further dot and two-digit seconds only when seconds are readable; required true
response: 6.50
